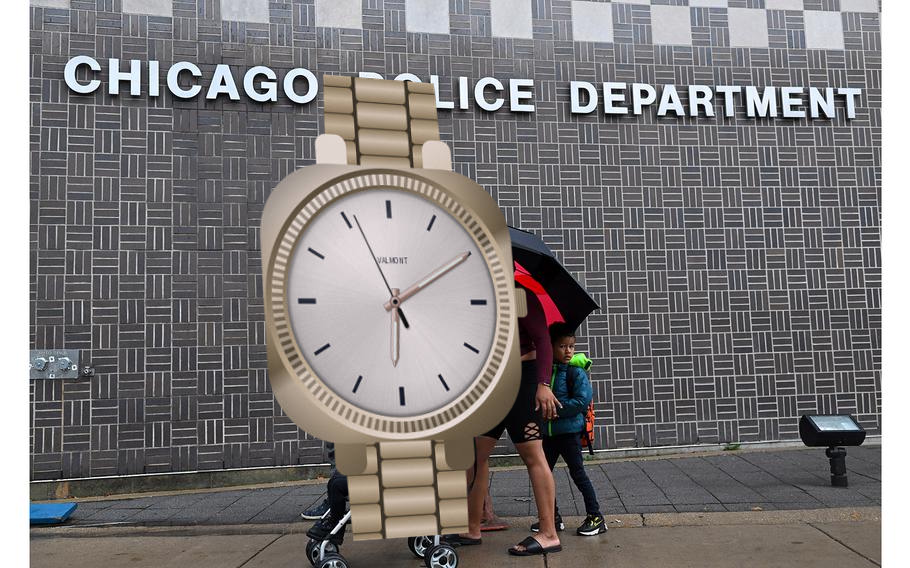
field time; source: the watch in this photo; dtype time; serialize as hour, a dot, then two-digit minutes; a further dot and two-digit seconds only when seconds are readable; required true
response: 6.09.56
